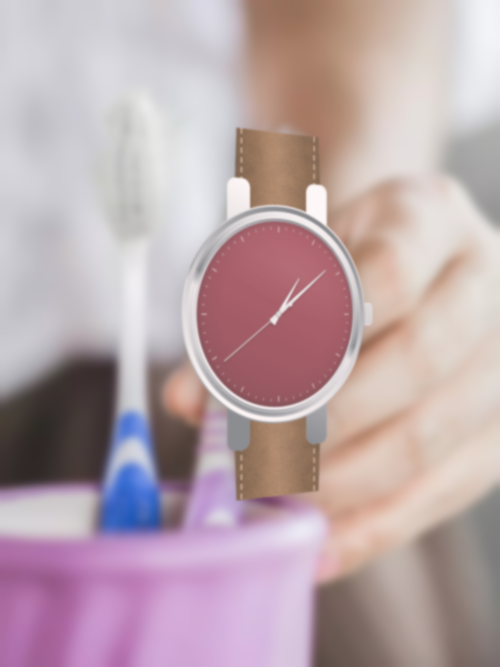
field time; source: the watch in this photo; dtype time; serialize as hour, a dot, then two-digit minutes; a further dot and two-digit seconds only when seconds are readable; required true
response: 1.08.39
